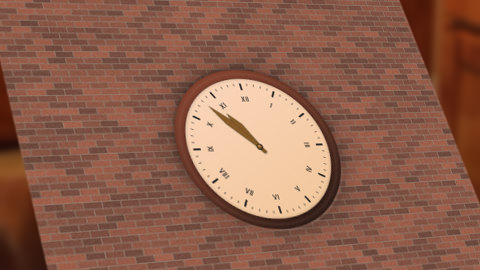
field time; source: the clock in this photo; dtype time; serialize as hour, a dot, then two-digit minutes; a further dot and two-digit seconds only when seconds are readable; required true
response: 10.53
